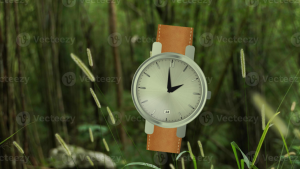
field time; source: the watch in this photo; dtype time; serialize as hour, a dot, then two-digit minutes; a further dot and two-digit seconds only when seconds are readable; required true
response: 1.59
